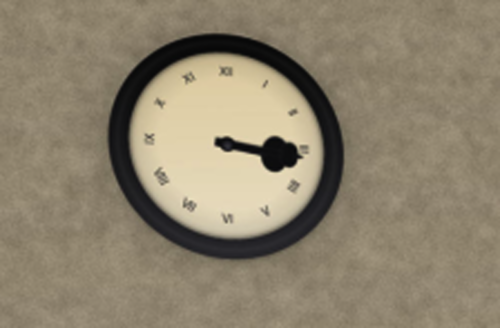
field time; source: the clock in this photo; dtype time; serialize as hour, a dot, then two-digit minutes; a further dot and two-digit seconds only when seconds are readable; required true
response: 3.16
